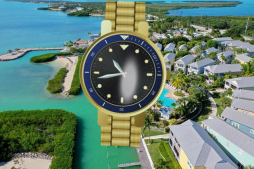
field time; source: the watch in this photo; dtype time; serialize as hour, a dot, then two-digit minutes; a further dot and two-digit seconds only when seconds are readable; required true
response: 10.43
